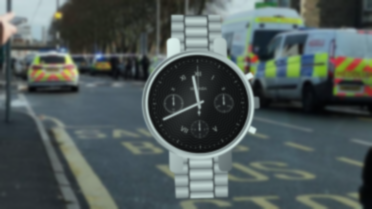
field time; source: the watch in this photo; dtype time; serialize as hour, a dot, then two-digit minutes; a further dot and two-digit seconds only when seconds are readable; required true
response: 11.41
